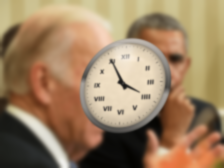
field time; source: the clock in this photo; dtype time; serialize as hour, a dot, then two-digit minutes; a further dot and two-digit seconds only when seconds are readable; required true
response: 3.55
